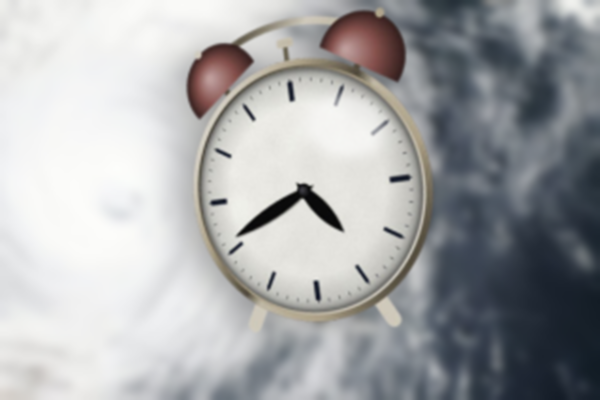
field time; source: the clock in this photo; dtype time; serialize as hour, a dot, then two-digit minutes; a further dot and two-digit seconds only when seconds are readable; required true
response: 4.41
